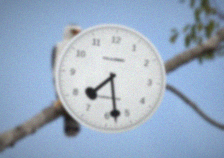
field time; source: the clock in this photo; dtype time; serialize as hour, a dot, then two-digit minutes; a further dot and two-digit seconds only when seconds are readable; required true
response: 7.28
